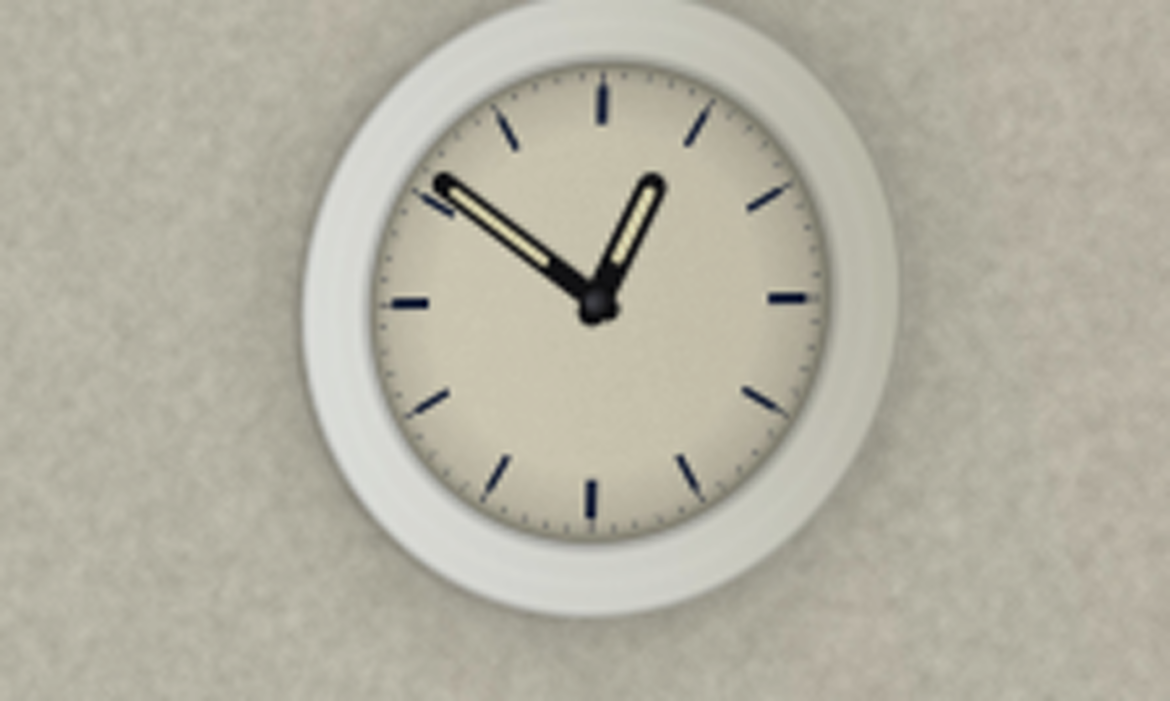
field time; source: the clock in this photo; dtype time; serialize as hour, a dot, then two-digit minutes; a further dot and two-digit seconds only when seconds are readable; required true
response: 12.51
